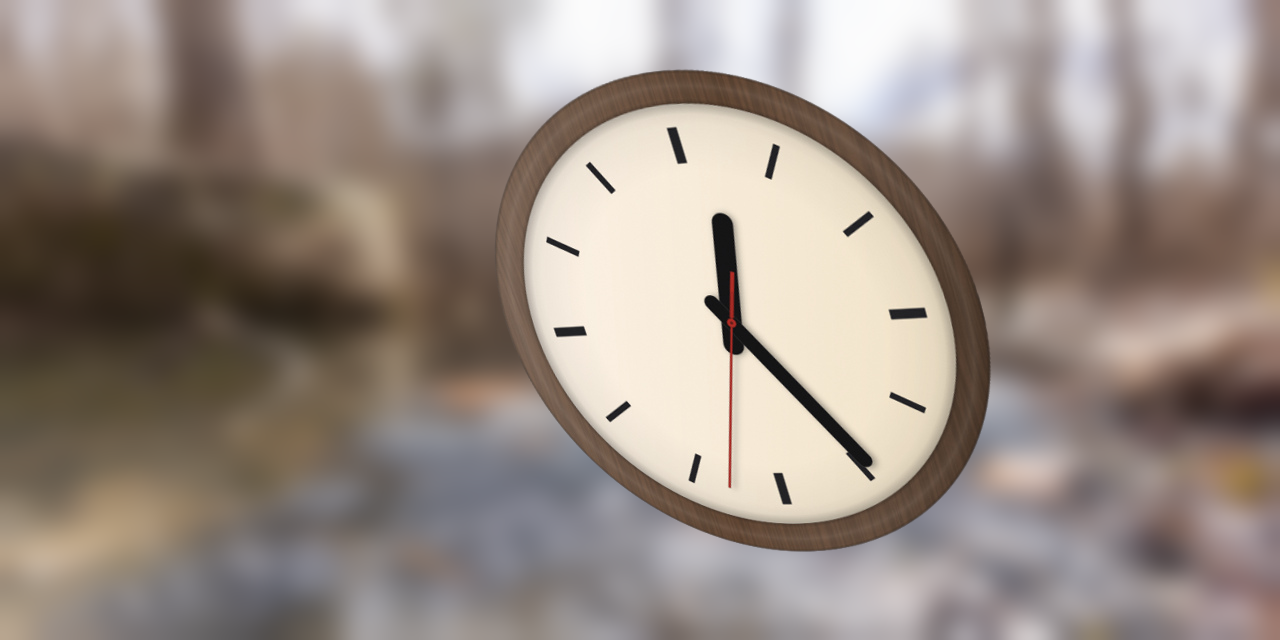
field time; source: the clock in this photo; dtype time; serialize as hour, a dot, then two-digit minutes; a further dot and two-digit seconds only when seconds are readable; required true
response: 12.24.33
